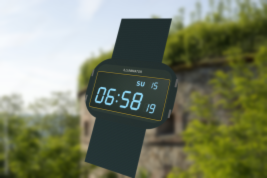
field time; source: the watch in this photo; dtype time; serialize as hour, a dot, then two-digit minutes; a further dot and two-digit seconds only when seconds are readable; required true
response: 6.58
